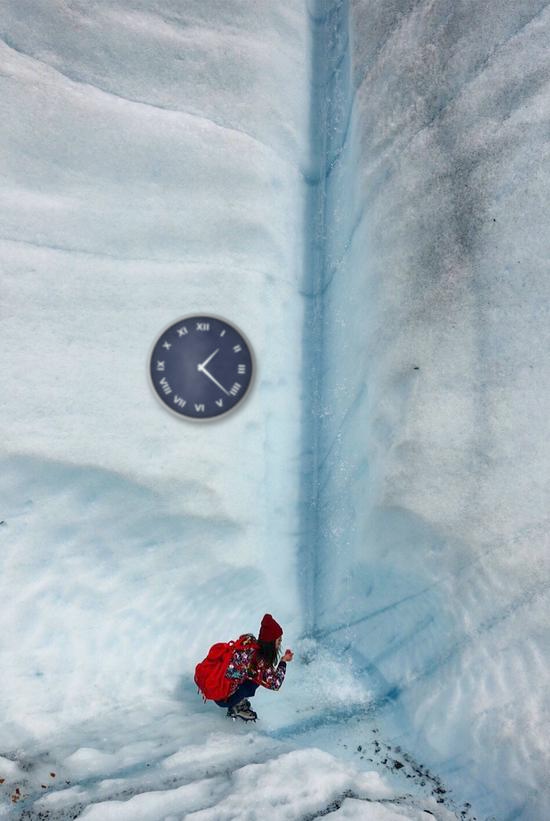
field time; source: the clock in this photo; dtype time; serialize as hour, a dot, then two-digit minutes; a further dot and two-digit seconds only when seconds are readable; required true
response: 1.22
